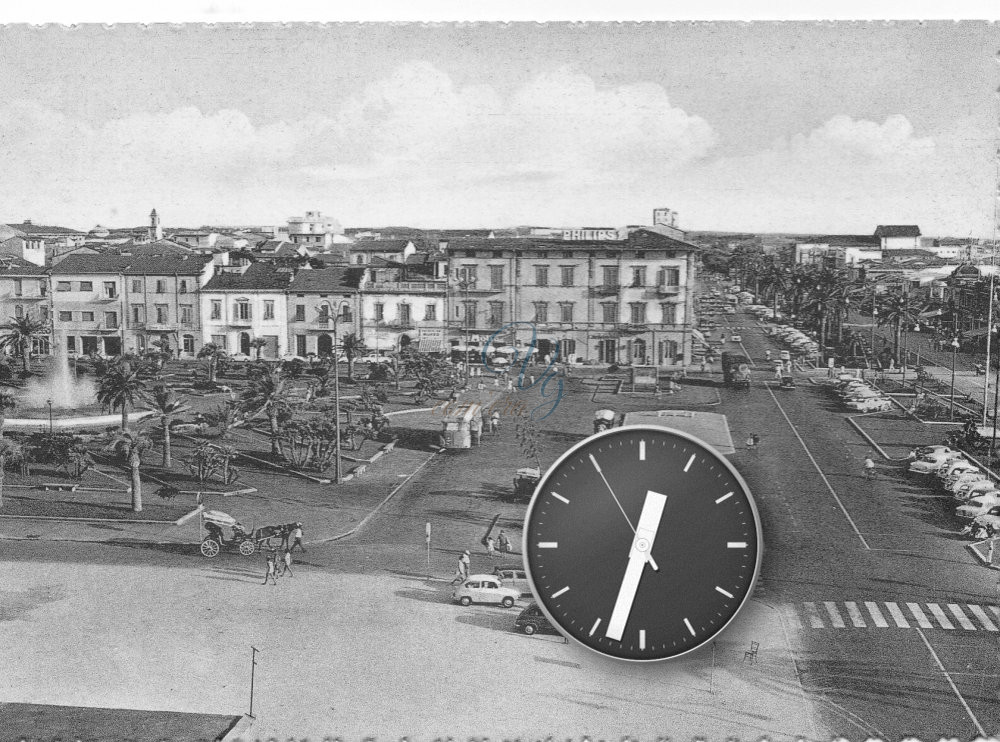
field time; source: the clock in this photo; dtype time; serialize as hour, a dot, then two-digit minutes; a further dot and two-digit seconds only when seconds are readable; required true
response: 12.32.55
